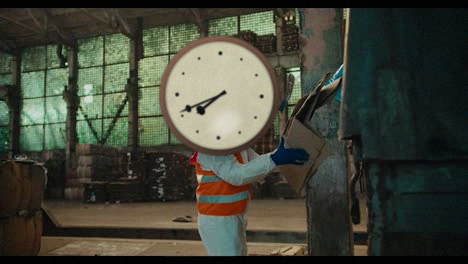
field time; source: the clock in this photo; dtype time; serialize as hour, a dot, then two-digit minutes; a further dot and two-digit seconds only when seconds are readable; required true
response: 7.41
